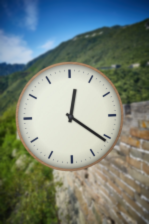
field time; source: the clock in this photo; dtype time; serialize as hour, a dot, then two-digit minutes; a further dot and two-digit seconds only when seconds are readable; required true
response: 12.21
